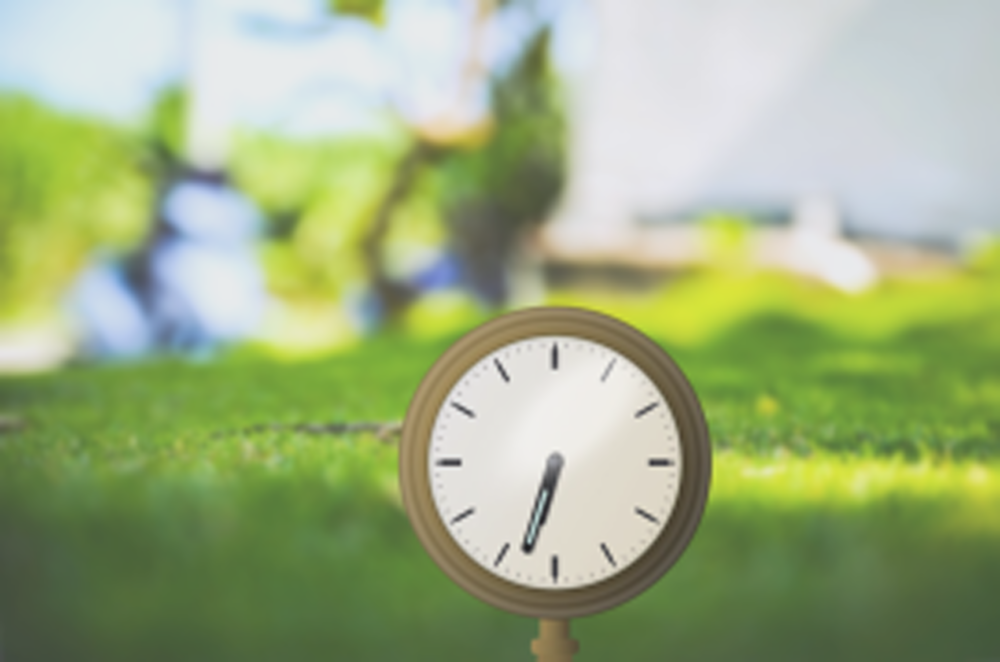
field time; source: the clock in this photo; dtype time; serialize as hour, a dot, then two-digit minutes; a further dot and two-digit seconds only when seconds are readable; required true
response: 6.33
